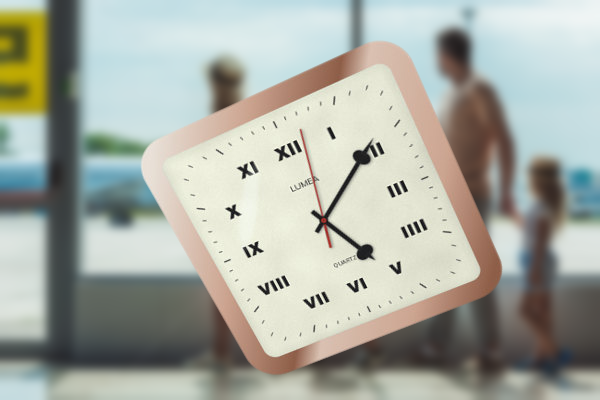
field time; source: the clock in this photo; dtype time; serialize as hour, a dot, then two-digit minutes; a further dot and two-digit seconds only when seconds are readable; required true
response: 5.09.02
